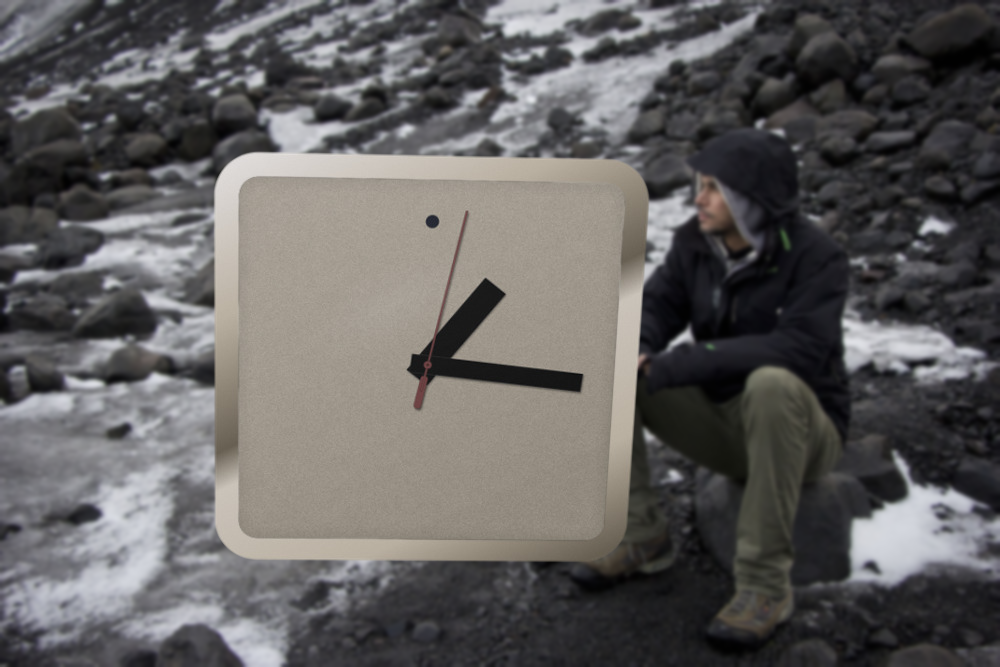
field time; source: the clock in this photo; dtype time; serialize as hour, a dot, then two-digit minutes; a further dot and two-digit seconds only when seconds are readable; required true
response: 1.16.02
